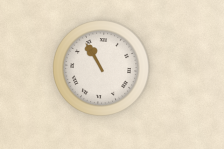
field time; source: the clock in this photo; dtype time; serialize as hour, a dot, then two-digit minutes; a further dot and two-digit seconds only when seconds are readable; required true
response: 10.54
